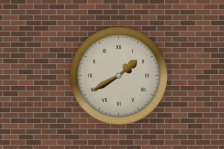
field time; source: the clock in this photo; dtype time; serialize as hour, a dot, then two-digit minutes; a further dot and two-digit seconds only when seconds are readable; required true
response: 1.40
